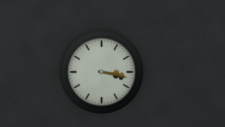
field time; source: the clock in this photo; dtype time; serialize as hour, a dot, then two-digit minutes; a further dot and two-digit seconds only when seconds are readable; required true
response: 3.17
